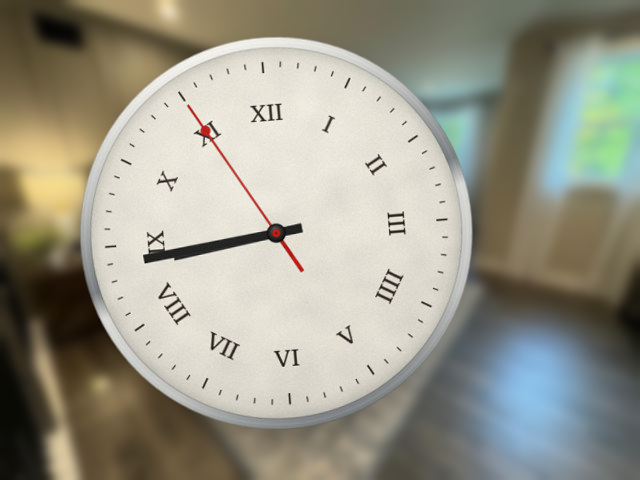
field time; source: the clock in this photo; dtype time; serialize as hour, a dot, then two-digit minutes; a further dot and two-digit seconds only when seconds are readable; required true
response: 8.43.55
